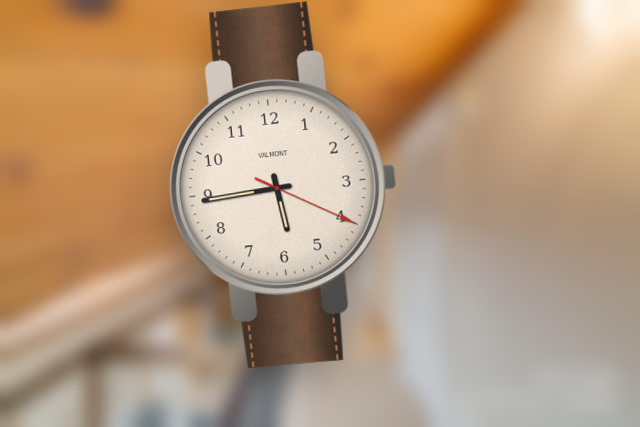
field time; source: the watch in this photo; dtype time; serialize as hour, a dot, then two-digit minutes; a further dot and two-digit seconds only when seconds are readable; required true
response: 5.44.20
